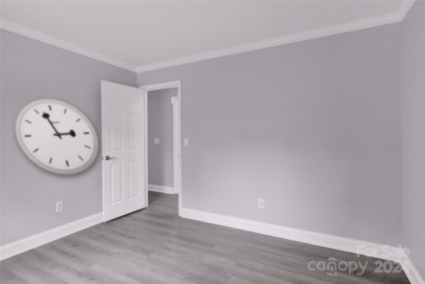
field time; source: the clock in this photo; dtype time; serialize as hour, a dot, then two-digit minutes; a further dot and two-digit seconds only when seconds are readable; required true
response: 2.57
